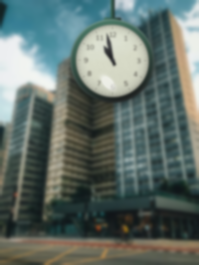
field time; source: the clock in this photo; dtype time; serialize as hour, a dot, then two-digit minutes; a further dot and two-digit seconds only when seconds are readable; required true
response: 10.58
